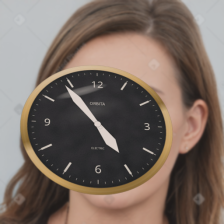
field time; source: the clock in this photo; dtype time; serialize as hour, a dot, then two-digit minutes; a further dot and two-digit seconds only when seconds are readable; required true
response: 4.54
